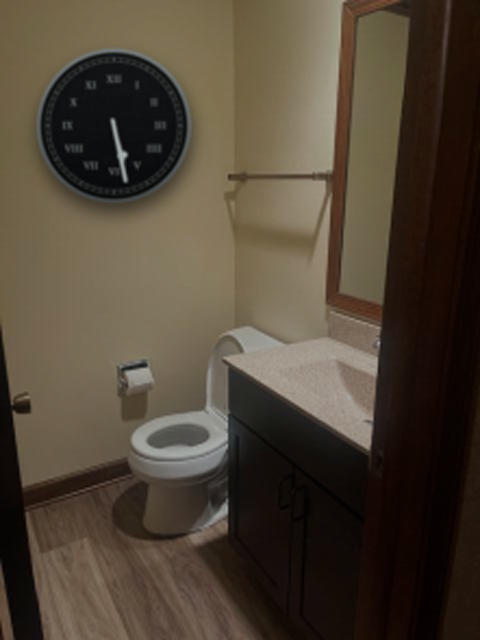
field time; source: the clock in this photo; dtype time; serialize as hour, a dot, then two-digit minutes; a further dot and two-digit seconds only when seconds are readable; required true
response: 5.28
